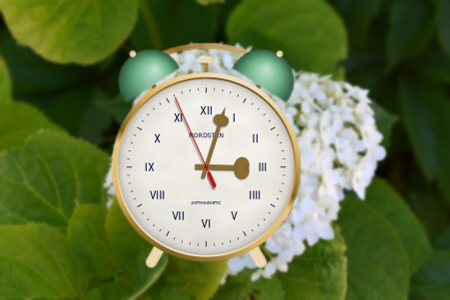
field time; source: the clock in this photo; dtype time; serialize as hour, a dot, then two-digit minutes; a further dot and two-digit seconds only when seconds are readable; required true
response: 3.02.56
